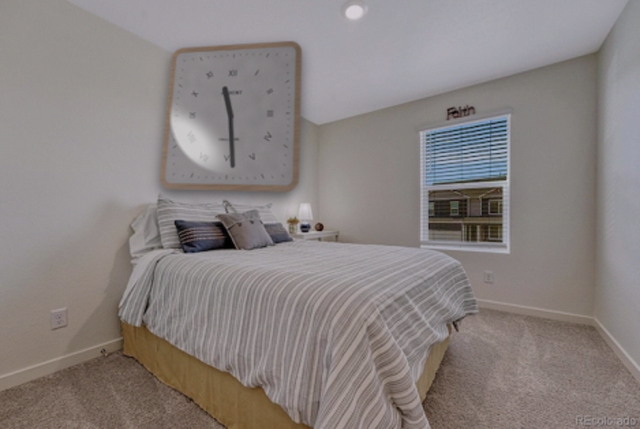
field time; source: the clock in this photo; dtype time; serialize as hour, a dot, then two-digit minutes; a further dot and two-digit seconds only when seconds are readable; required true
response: 11.29
